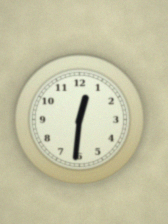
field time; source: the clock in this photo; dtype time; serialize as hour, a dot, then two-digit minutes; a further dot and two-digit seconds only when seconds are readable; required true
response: 12.31
